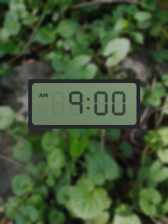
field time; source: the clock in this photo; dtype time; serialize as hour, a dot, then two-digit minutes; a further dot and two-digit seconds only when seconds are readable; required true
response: 9.00
